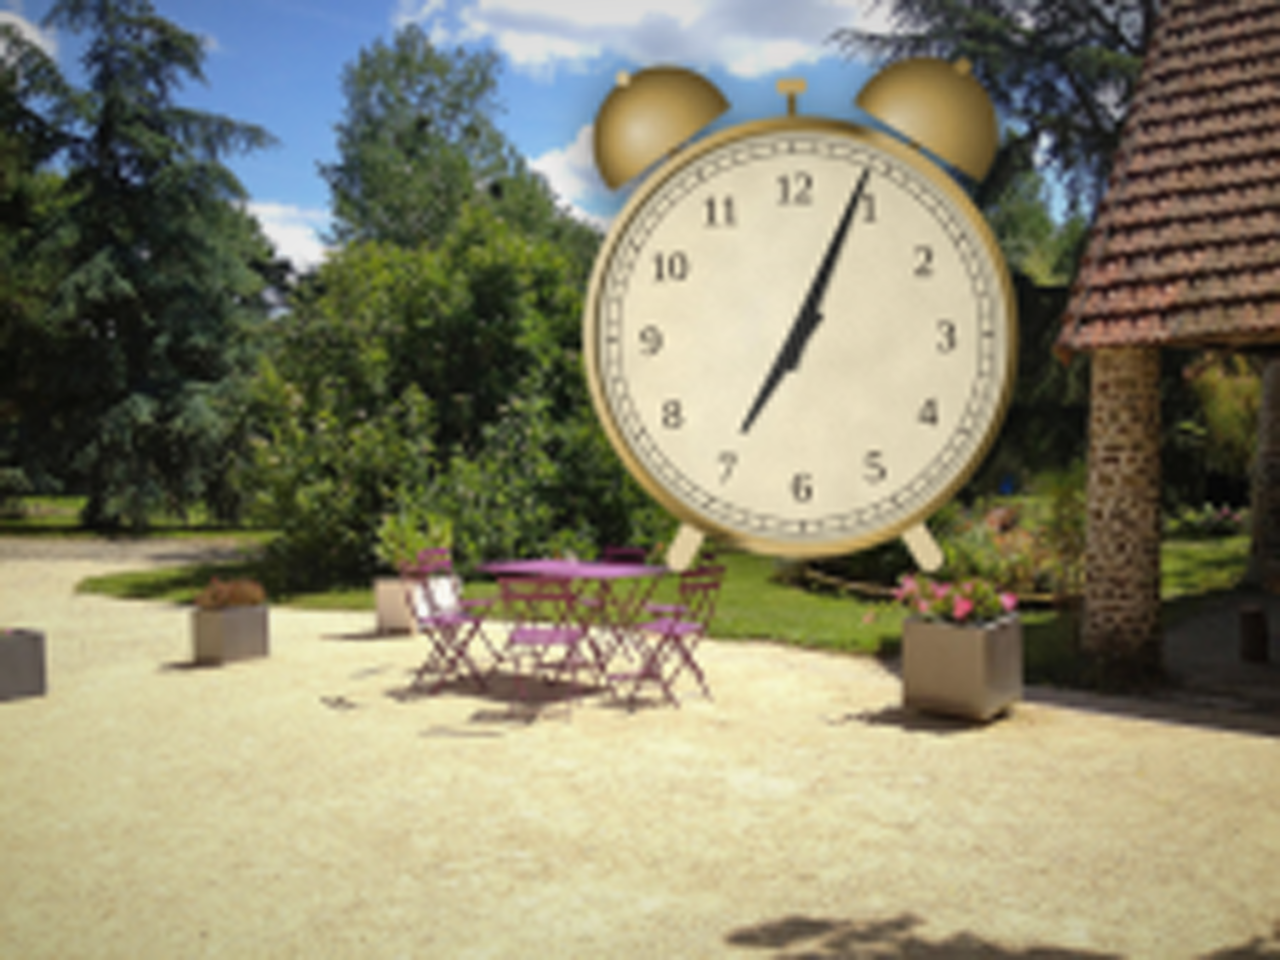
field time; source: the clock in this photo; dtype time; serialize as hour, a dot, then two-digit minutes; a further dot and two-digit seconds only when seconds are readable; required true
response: 7.04
